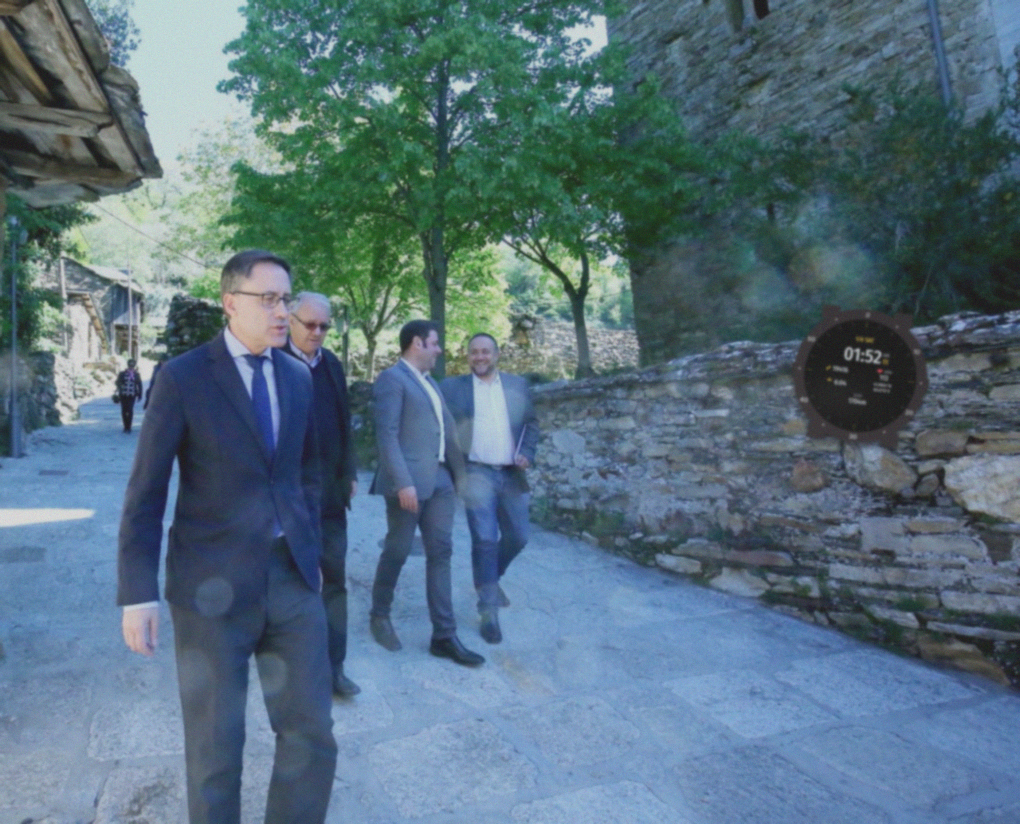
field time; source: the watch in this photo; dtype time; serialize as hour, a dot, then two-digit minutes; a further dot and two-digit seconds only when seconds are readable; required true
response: 1.52
